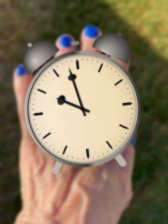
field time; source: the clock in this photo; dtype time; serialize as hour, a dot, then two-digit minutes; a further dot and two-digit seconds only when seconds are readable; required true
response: 9.58
